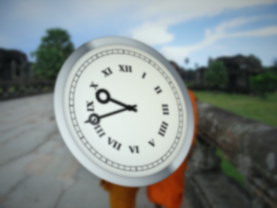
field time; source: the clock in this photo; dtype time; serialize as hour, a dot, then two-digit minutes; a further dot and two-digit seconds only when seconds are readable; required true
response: 9.42
